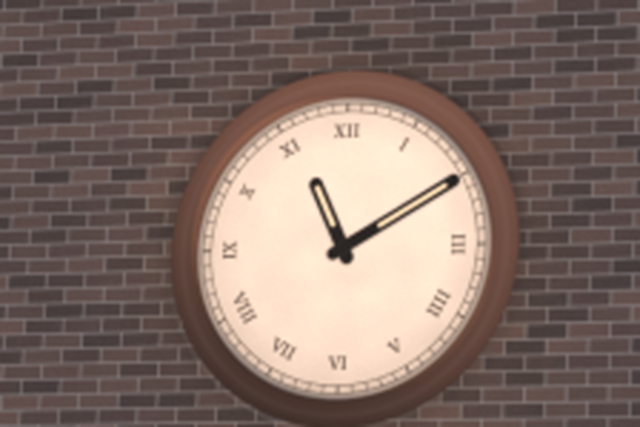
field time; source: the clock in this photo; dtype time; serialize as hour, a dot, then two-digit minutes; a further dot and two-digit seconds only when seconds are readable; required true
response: 11.10
